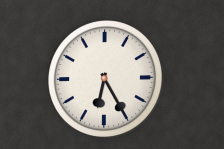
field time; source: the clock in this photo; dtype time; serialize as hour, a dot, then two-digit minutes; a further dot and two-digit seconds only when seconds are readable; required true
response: 6.25
